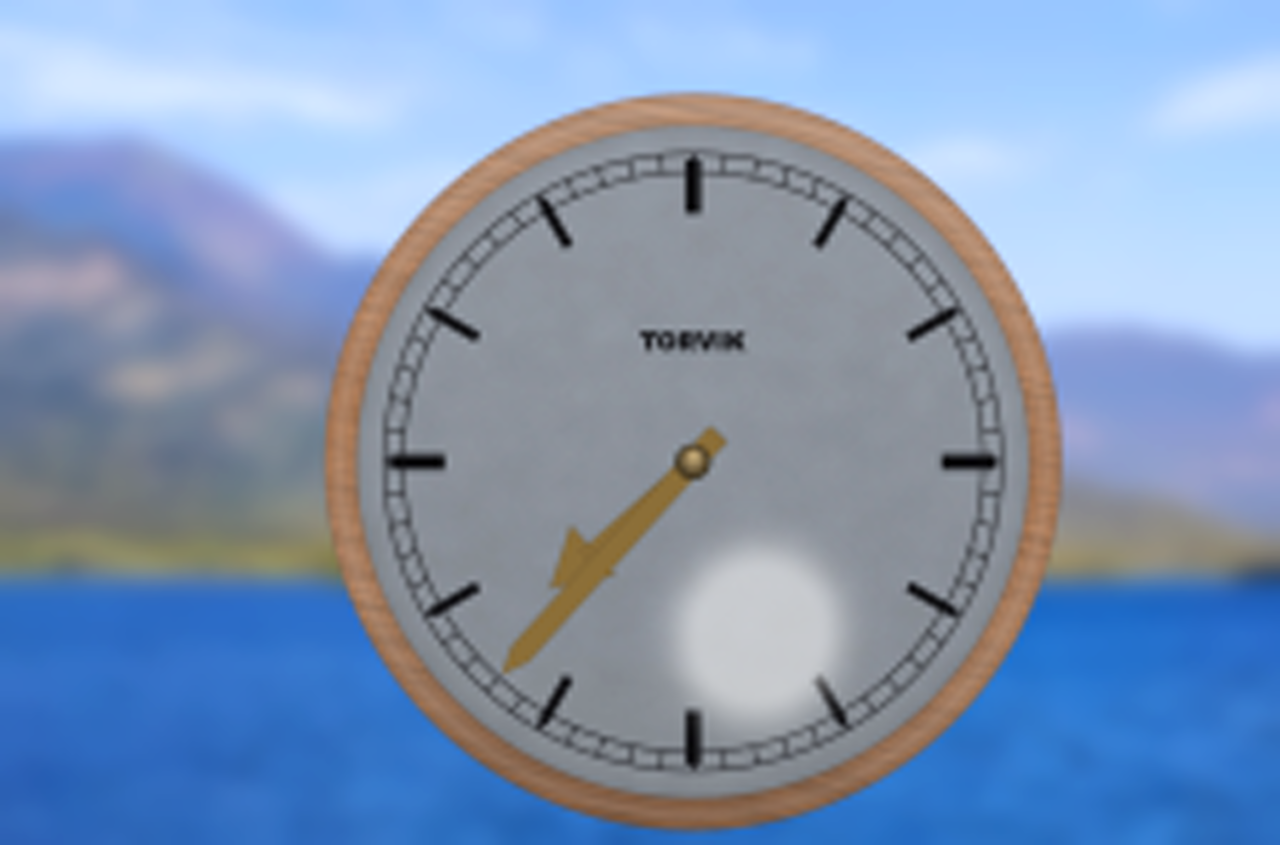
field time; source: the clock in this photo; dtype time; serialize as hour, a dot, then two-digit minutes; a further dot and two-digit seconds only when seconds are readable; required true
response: 7.37
